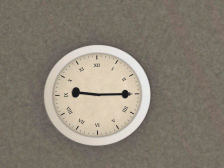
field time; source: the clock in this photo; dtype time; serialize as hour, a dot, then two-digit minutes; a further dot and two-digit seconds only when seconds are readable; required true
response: 9.15
